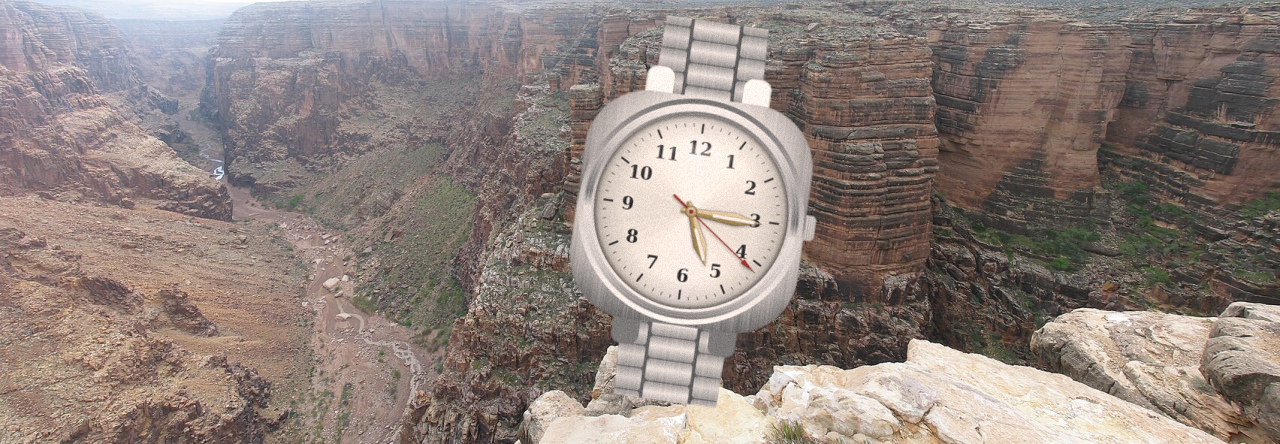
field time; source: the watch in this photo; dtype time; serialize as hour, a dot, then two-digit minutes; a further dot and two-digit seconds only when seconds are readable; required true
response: 5.15.21
